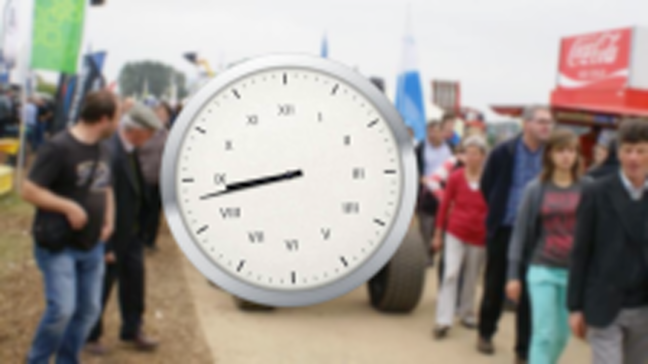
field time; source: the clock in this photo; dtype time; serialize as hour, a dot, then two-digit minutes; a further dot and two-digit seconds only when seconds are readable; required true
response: 8.43
